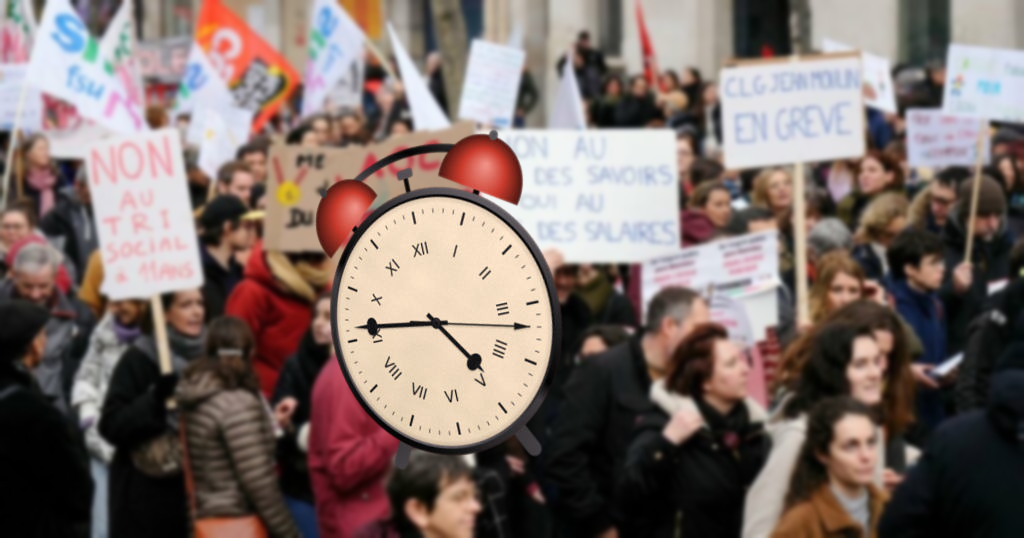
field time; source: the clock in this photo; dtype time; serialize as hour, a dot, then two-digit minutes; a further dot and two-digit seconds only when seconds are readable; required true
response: 4.46.17
